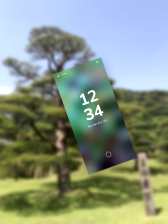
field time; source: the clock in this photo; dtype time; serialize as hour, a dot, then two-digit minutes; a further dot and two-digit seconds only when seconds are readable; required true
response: 12.34
